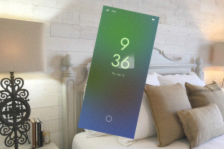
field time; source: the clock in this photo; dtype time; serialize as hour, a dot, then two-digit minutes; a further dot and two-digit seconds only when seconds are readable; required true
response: 9.36
